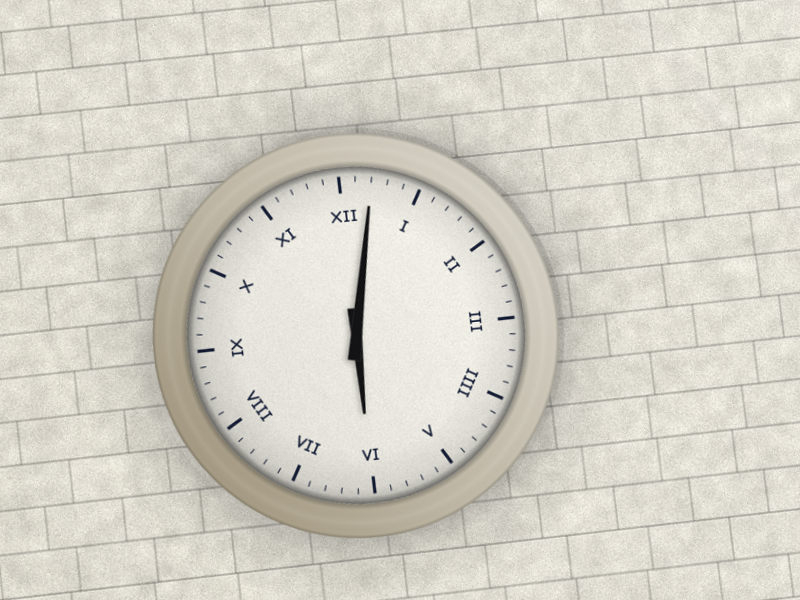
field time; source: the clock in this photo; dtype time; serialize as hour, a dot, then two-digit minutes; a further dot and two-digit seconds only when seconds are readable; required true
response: 6.02
